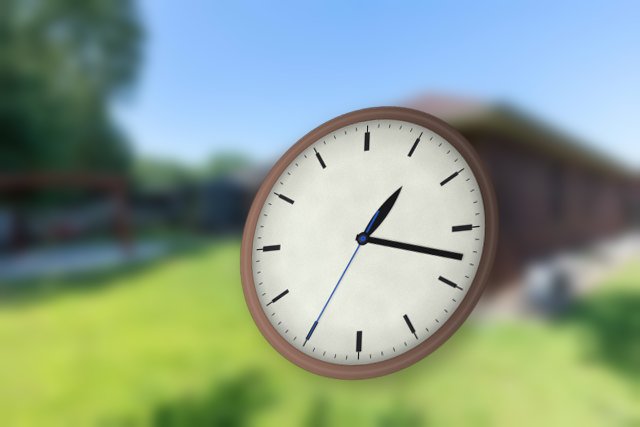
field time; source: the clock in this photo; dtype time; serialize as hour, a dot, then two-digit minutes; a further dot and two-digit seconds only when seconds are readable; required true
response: 1.17.35
